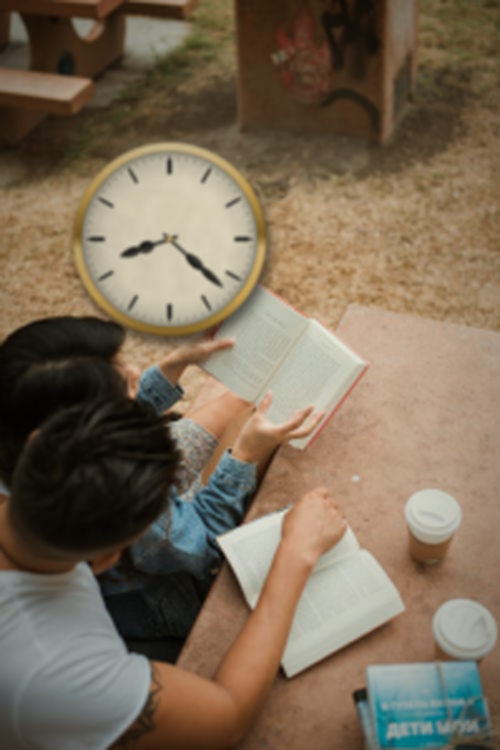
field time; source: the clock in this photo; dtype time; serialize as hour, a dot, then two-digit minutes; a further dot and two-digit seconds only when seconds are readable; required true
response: 8.22
